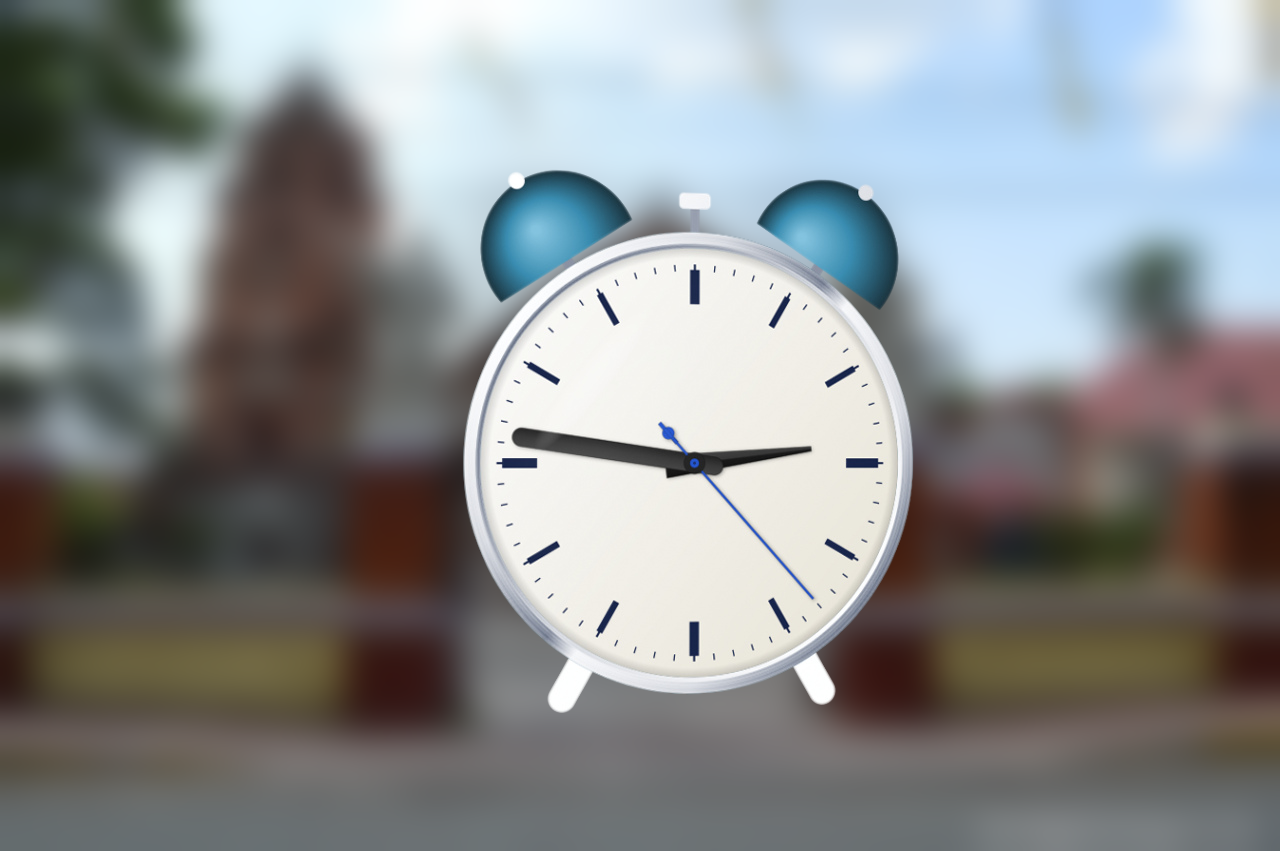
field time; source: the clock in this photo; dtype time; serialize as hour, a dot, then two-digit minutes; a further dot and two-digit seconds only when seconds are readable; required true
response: 2.46.23
